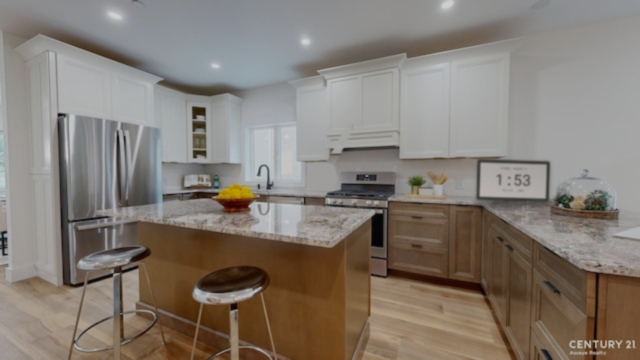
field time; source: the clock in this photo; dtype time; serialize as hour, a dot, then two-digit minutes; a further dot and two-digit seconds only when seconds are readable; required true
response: 1.53
